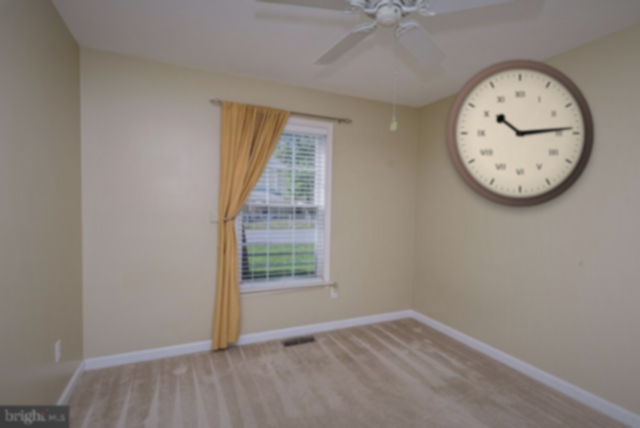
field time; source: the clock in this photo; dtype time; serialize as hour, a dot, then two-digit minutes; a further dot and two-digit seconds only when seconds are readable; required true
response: 10.14
